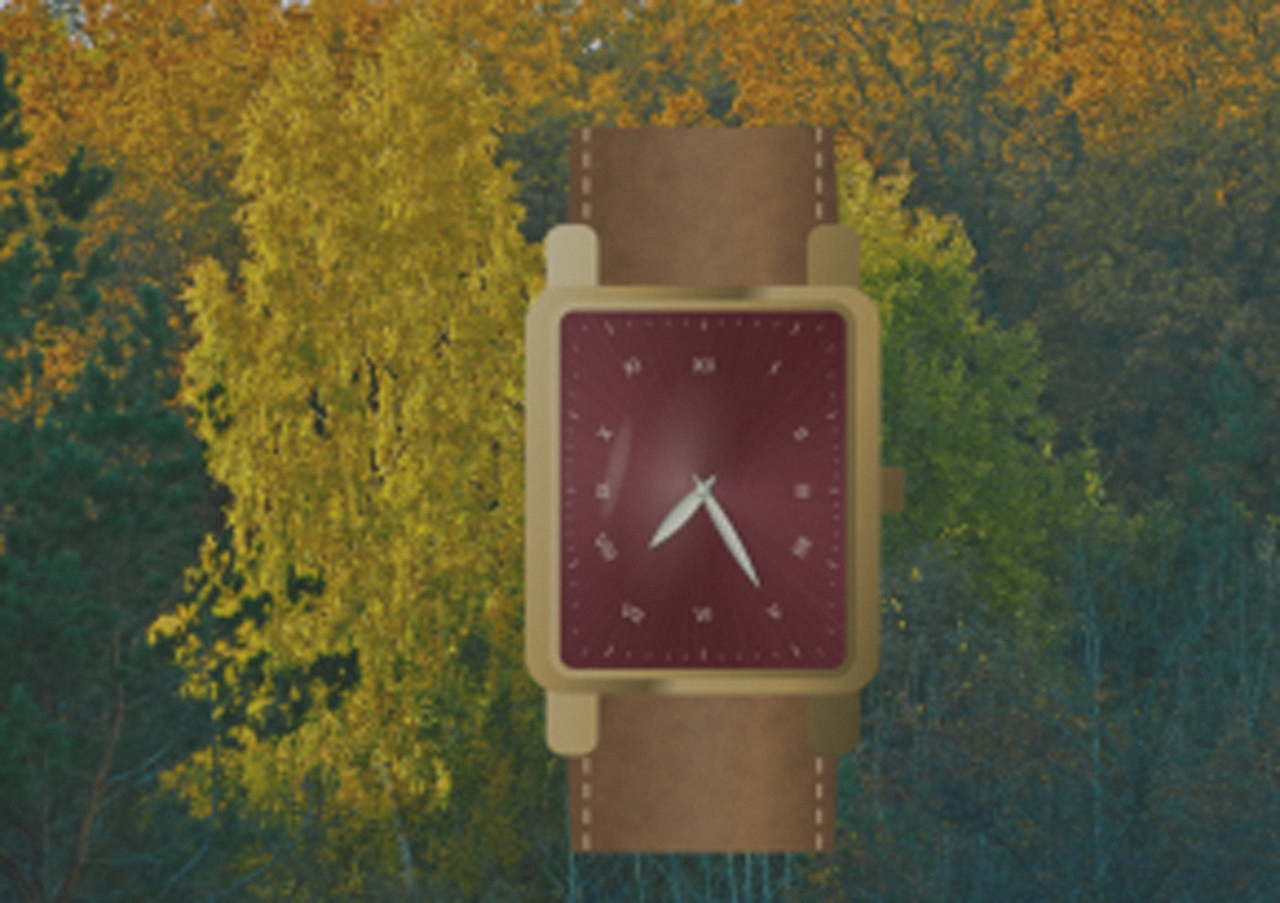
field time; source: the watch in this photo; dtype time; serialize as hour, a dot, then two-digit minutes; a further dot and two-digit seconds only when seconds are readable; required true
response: 7.25
